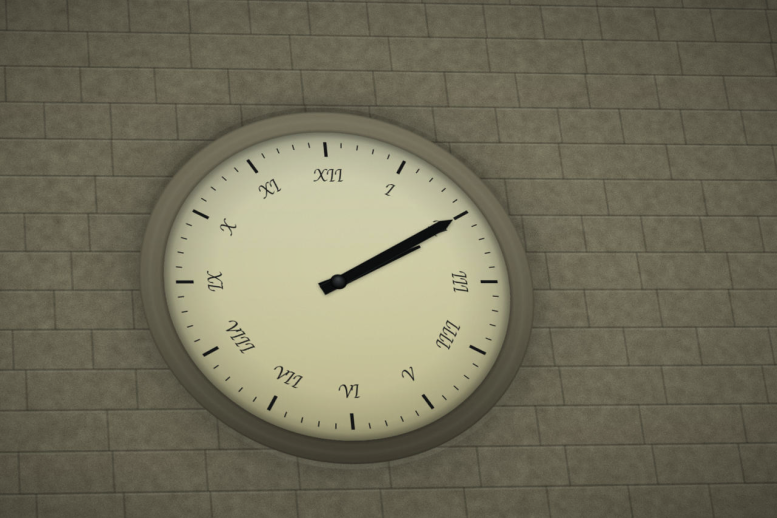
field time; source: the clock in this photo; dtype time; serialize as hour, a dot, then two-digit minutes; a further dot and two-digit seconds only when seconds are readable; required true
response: 2.10
